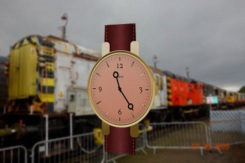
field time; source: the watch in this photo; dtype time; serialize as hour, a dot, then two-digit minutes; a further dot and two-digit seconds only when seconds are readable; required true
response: 11.24
